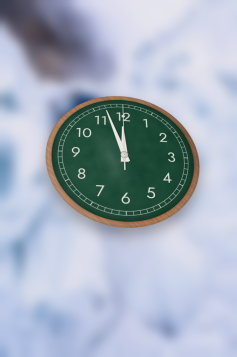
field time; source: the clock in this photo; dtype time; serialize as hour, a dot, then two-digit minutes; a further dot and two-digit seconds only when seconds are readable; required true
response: 11.57.00
